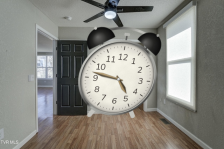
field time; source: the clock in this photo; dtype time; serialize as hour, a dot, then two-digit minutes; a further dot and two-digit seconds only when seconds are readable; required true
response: 4.47
